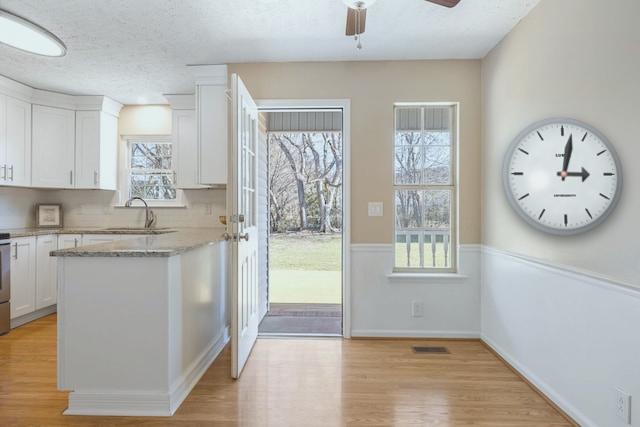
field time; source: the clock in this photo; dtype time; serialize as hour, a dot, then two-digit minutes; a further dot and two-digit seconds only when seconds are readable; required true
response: 3.02
